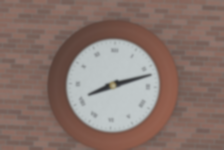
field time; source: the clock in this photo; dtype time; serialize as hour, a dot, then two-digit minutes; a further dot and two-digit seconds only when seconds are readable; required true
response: 8.12
